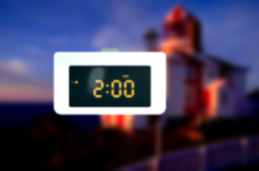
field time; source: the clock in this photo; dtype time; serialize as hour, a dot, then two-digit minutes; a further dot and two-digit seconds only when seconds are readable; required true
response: 2.00
